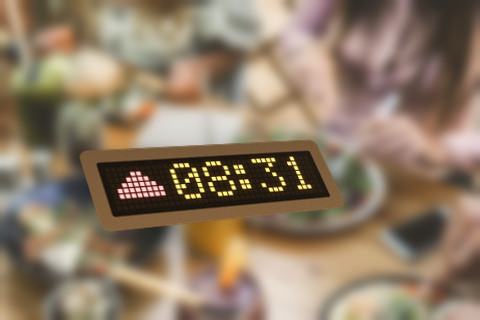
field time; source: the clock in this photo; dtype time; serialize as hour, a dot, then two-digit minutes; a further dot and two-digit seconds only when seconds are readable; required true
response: 8.31
